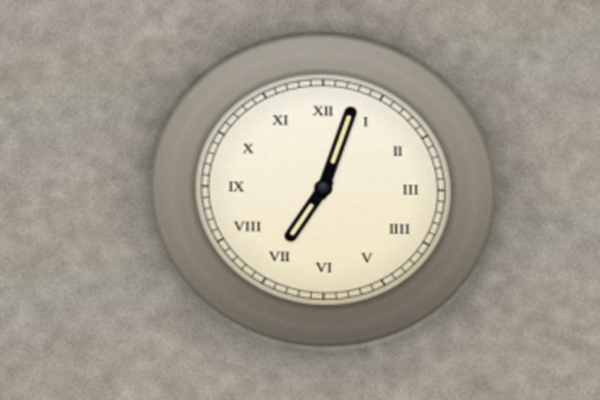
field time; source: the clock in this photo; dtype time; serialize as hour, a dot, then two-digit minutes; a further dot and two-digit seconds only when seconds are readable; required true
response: 7.03
